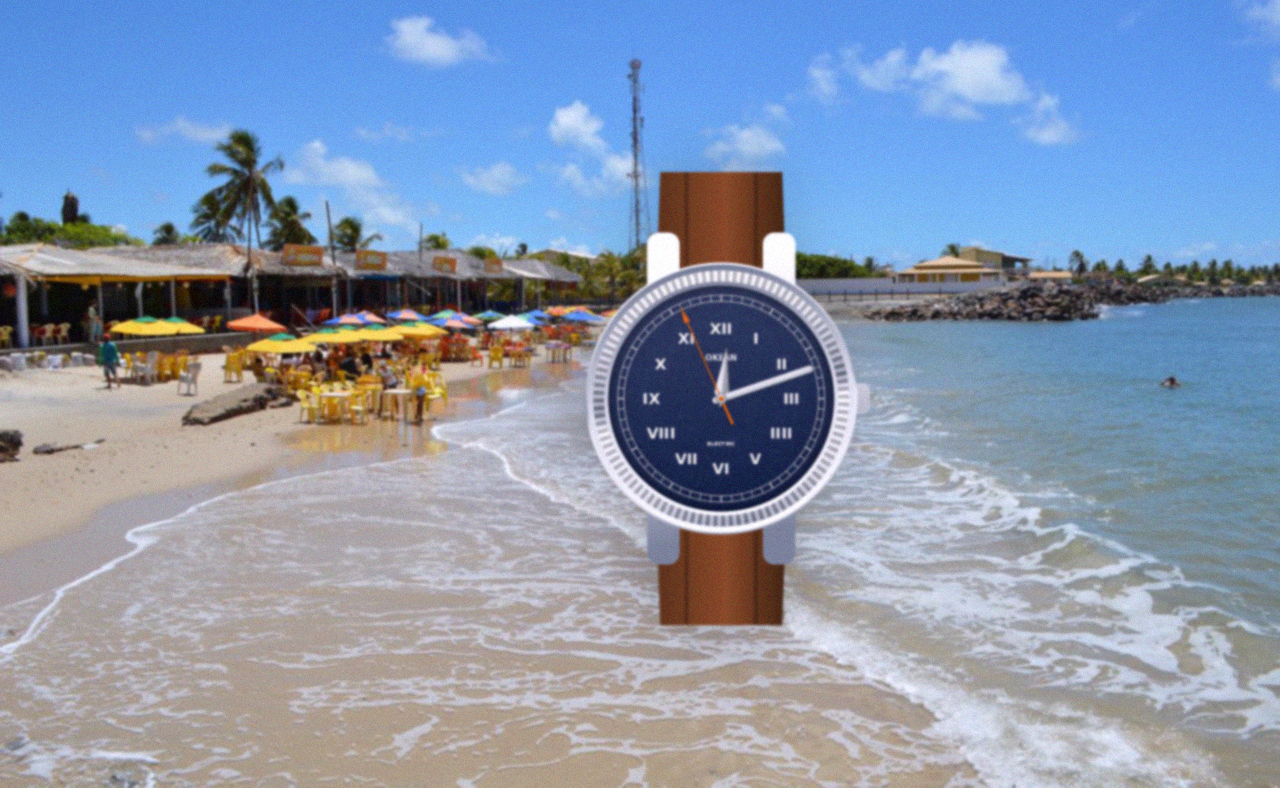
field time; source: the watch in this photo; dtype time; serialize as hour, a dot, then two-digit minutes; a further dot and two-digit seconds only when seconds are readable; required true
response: 12.11.56
